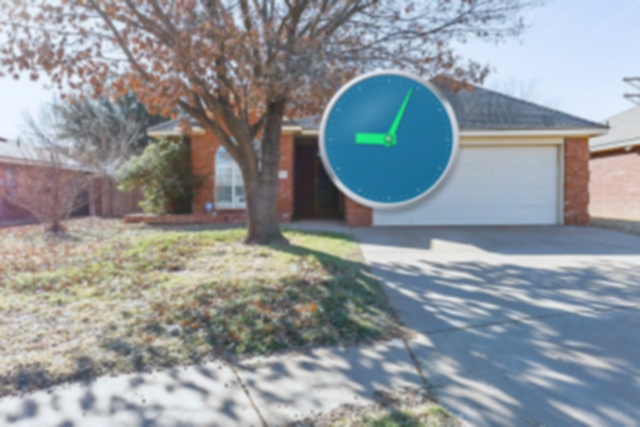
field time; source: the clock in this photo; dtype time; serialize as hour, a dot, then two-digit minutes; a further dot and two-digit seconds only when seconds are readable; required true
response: 9.04
